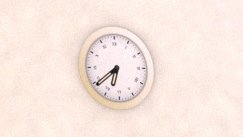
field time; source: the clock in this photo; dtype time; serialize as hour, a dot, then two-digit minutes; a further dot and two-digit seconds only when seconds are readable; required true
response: 6.39
